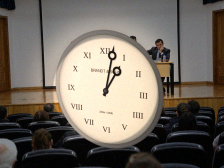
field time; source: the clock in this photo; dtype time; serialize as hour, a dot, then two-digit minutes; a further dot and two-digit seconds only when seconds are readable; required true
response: 1.02
